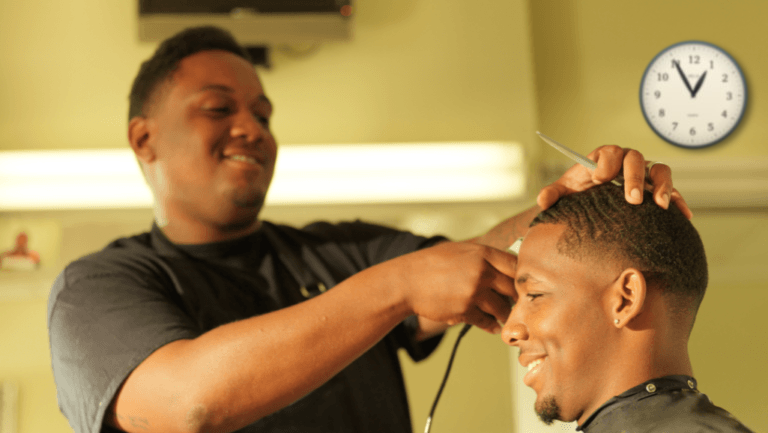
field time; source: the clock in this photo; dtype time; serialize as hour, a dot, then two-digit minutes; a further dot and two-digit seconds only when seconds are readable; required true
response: 12.55
